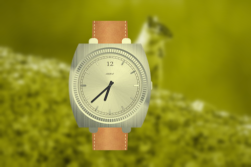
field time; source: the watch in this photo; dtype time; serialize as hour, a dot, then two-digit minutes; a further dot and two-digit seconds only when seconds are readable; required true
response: 6.38
